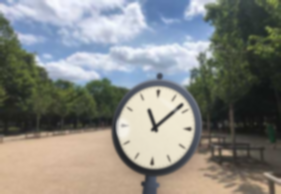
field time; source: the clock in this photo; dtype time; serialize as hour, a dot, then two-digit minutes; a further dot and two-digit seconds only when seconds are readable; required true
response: 11.08
